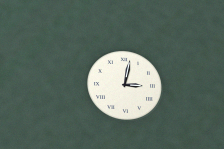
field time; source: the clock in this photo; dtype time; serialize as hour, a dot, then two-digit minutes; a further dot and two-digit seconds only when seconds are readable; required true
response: 3.02
